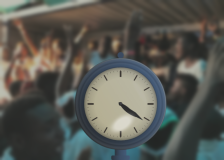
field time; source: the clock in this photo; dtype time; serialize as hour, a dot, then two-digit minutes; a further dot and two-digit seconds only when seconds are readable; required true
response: 4.21
